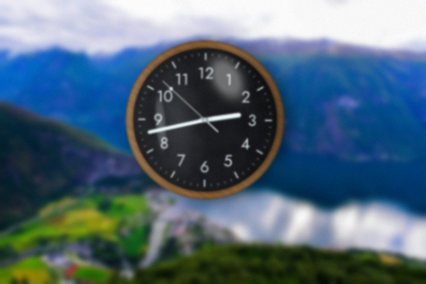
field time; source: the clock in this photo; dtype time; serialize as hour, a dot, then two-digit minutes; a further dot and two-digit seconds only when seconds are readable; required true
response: 2.42.52
